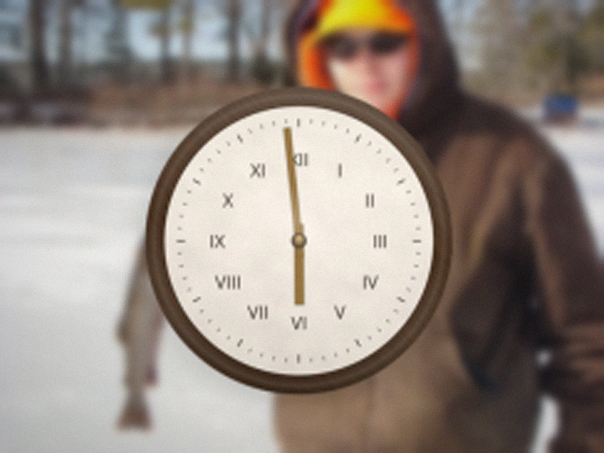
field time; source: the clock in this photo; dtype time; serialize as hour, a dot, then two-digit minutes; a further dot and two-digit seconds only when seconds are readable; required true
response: 5.59
